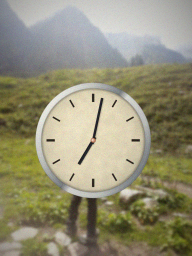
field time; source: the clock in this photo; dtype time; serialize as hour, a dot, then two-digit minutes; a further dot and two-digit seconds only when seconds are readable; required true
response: 7.02
